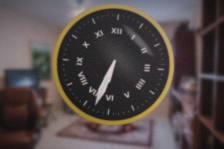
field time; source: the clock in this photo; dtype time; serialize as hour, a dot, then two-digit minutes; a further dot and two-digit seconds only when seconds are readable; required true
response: 6.33
